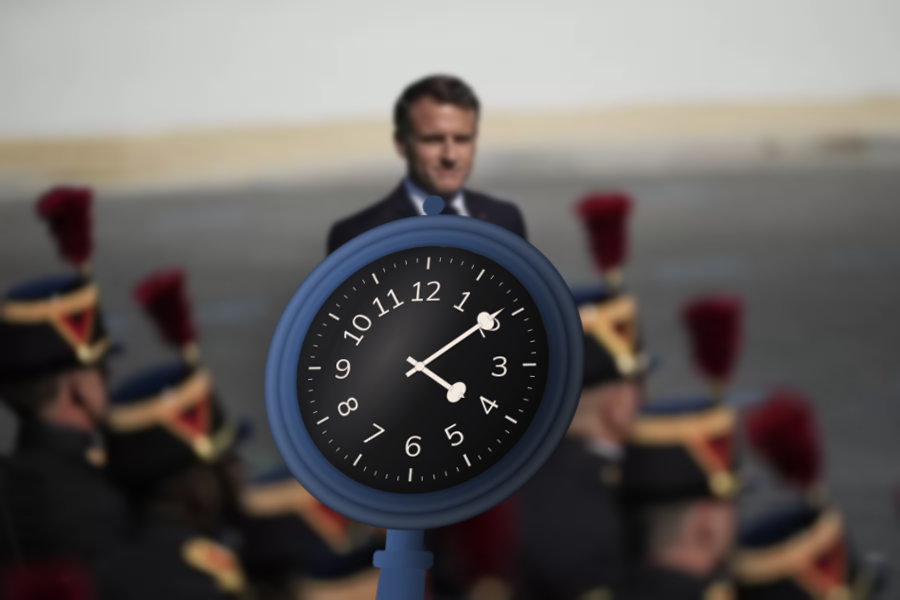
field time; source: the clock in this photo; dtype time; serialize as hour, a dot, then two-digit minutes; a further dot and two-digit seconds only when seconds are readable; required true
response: 4.09
